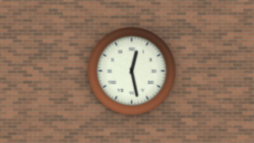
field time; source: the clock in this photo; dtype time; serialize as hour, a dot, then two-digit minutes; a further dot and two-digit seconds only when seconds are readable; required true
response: 12.28
